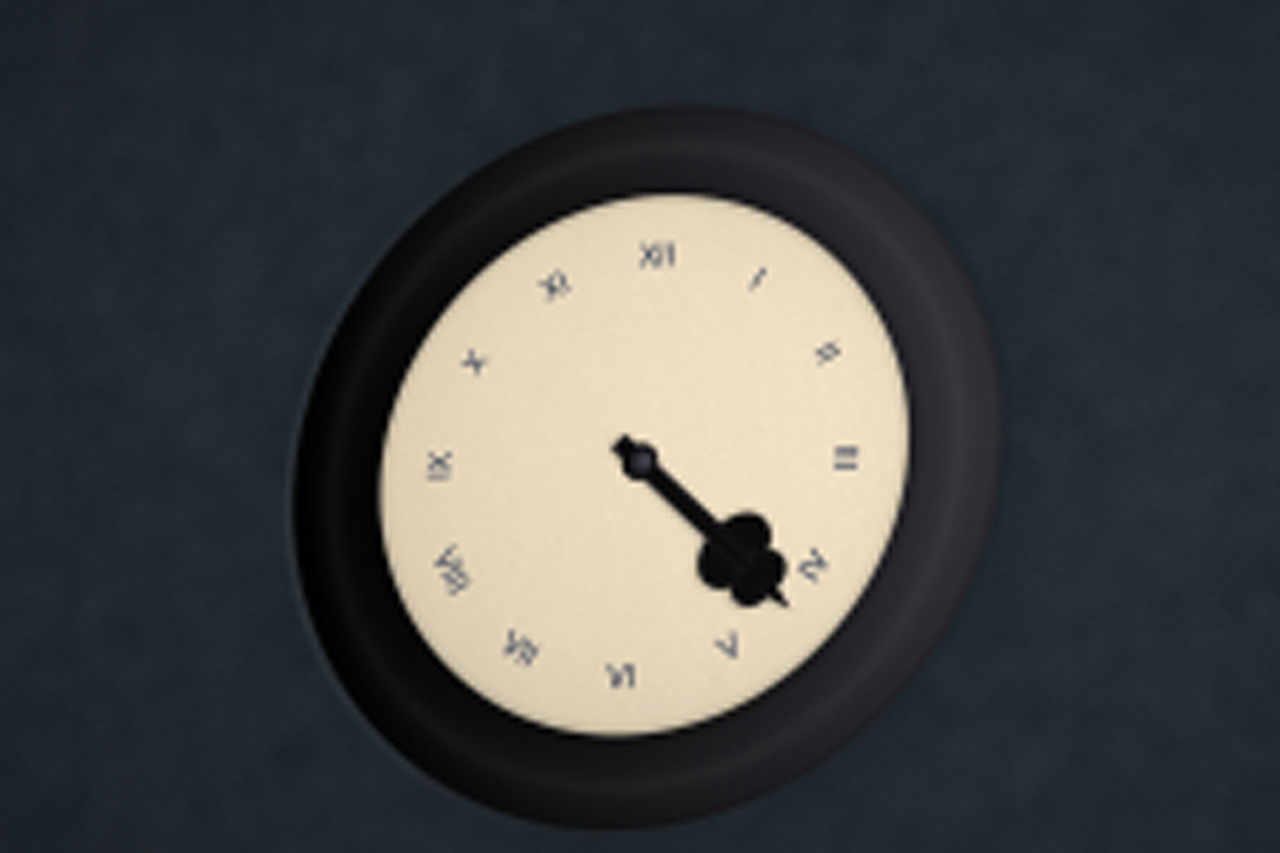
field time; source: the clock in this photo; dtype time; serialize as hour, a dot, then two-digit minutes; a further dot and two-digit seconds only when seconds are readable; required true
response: 4.22
